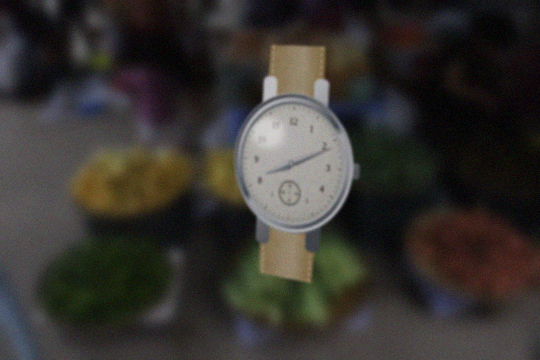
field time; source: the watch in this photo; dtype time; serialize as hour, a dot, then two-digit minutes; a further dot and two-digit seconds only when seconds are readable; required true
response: 8.11
